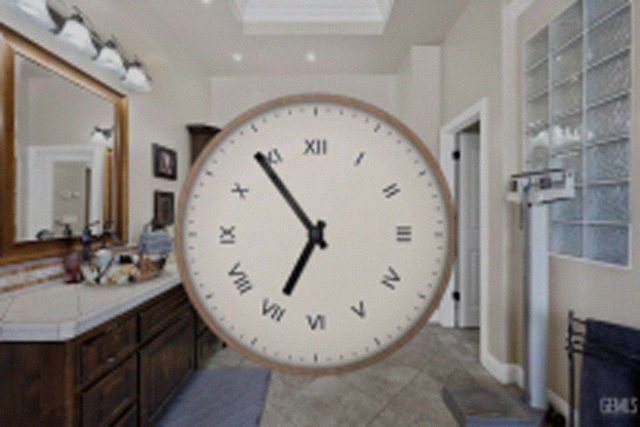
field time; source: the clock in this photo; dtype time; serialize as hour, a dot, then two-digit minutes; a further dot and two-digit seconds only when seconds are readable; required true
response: 6.54
